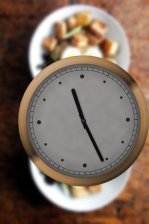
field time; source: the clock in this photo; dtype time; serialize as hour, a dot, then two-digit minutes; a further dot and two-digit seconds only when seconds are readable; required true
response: 11.26
